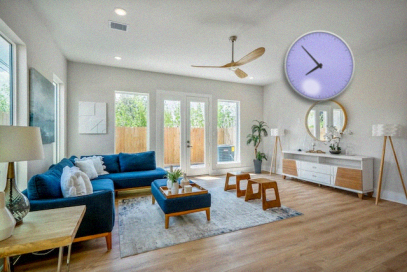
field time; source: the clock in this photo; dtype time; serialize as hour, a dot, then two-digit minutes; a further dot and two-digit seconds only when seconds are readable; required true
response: 7.53
